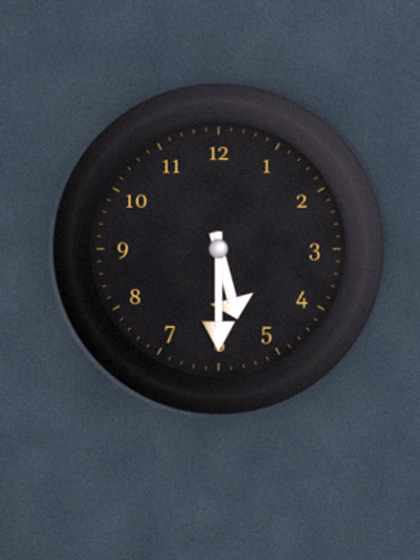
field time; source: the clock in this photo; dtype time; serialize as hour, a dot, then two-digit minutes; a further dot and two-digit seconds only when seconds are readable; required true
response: 5.30
